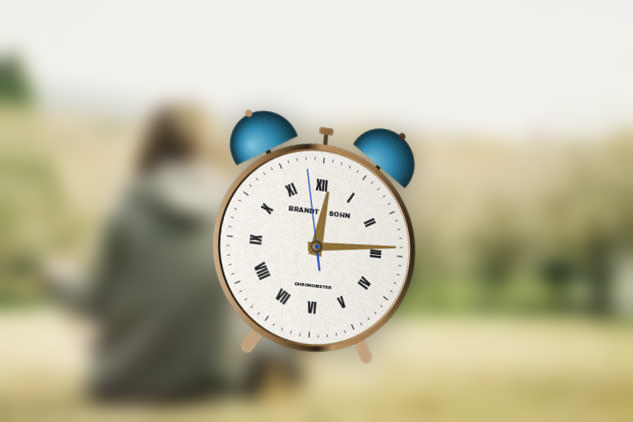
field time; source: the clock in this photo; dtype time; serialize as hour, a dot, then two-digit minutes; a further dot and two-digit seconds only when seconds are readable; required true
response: 12.13.58
